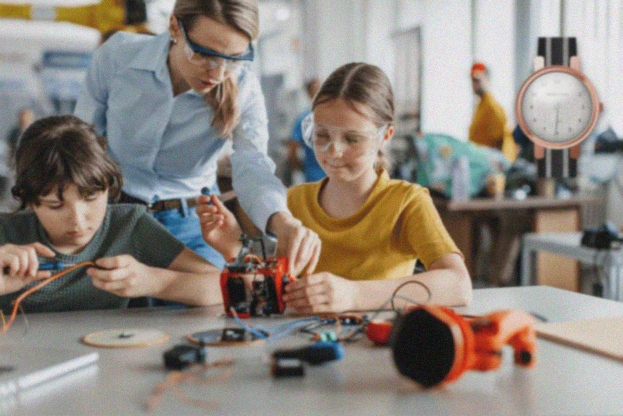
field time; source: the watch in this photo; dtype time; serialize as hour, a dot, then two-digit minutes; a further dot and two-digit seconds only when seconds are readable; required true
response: 6.31
